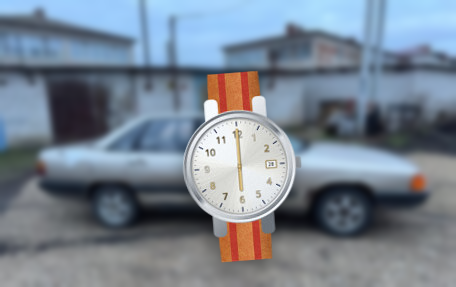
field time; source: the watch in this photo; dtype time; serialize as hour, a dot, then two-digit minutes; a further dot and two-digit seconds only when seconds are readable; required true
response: 6.00
